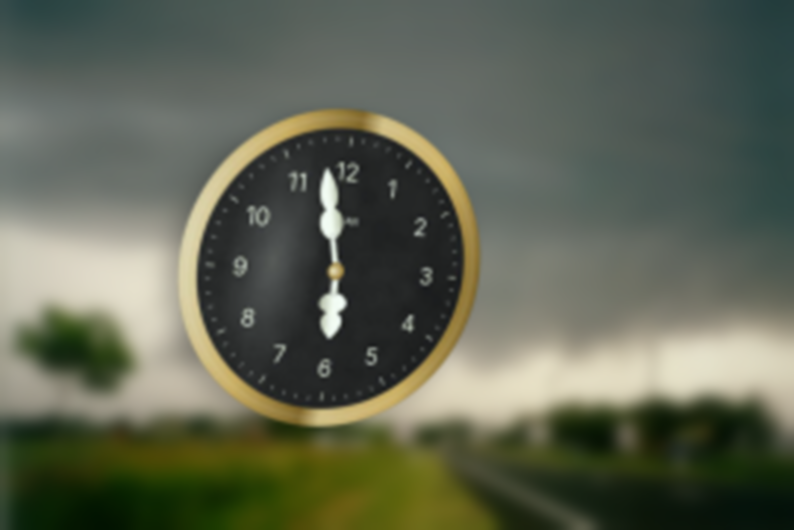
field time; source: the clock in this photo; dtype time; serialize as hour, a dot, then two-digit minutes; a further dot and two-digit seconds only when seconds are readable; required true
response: 5.58
